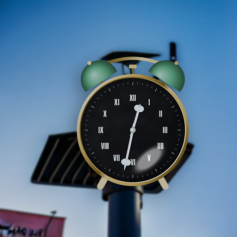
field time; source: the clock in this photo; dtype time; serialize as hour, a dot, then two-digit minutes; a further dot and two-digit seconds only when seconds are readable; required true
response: 12.32
